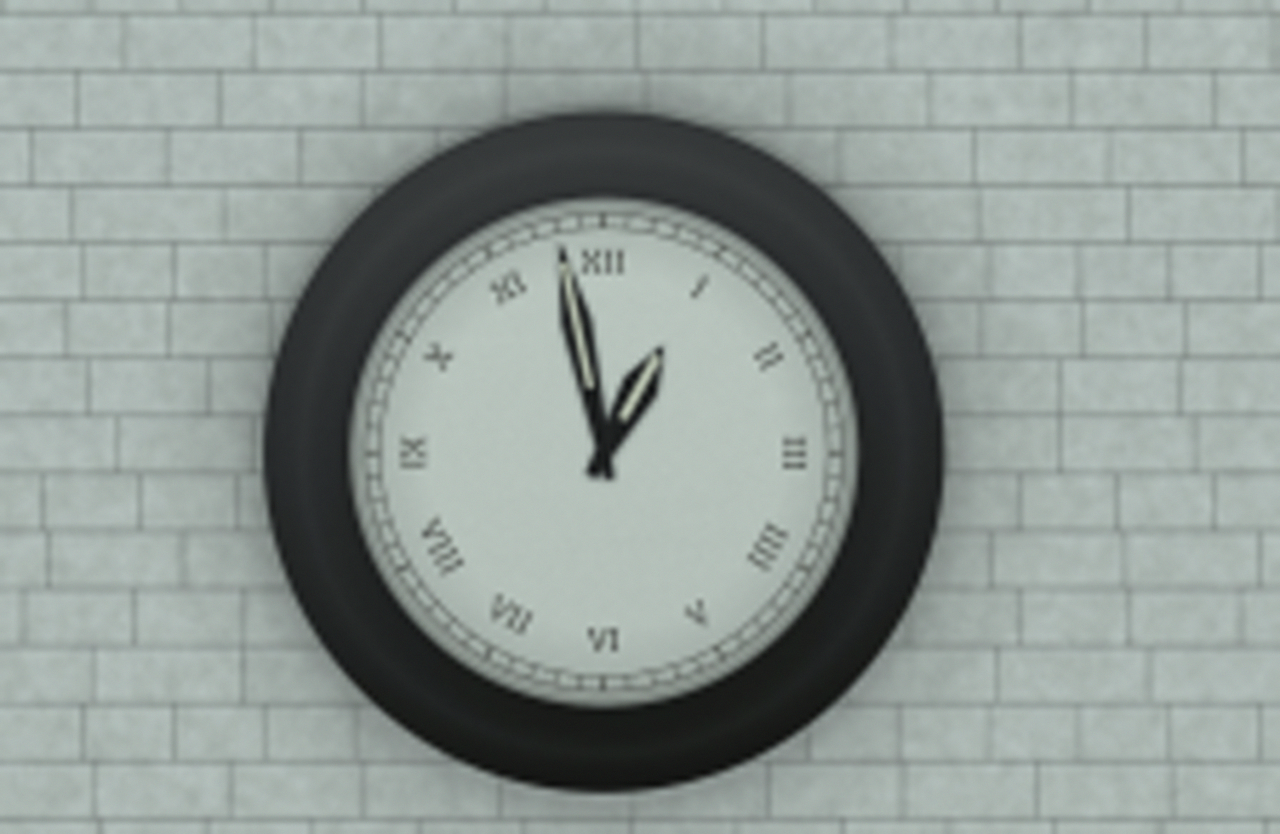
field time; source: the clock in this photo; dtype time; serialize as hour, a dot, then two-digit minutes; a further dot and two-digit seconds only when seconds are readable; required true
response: 12.58
